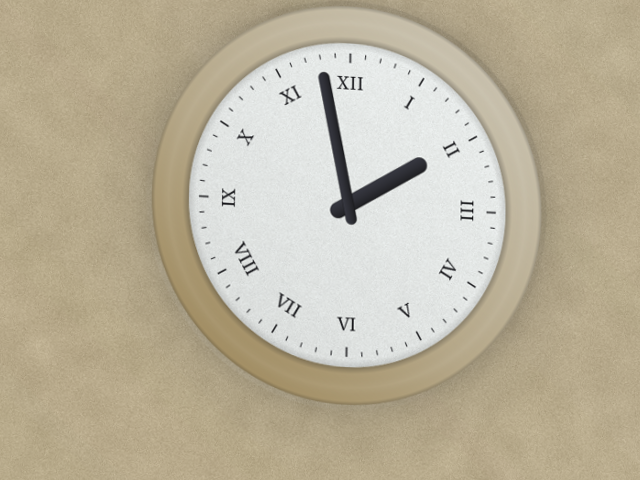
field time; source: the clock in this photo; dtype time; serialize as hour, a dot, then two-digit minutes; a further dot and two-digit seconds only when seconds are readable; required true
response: 1.58
